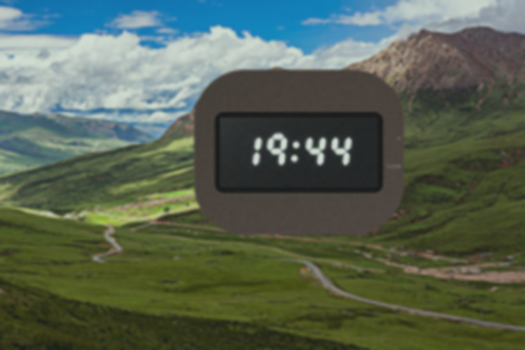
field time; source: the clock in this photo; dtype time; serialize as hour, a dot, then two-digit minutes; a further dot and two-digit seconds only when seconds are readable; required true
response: 19.44
